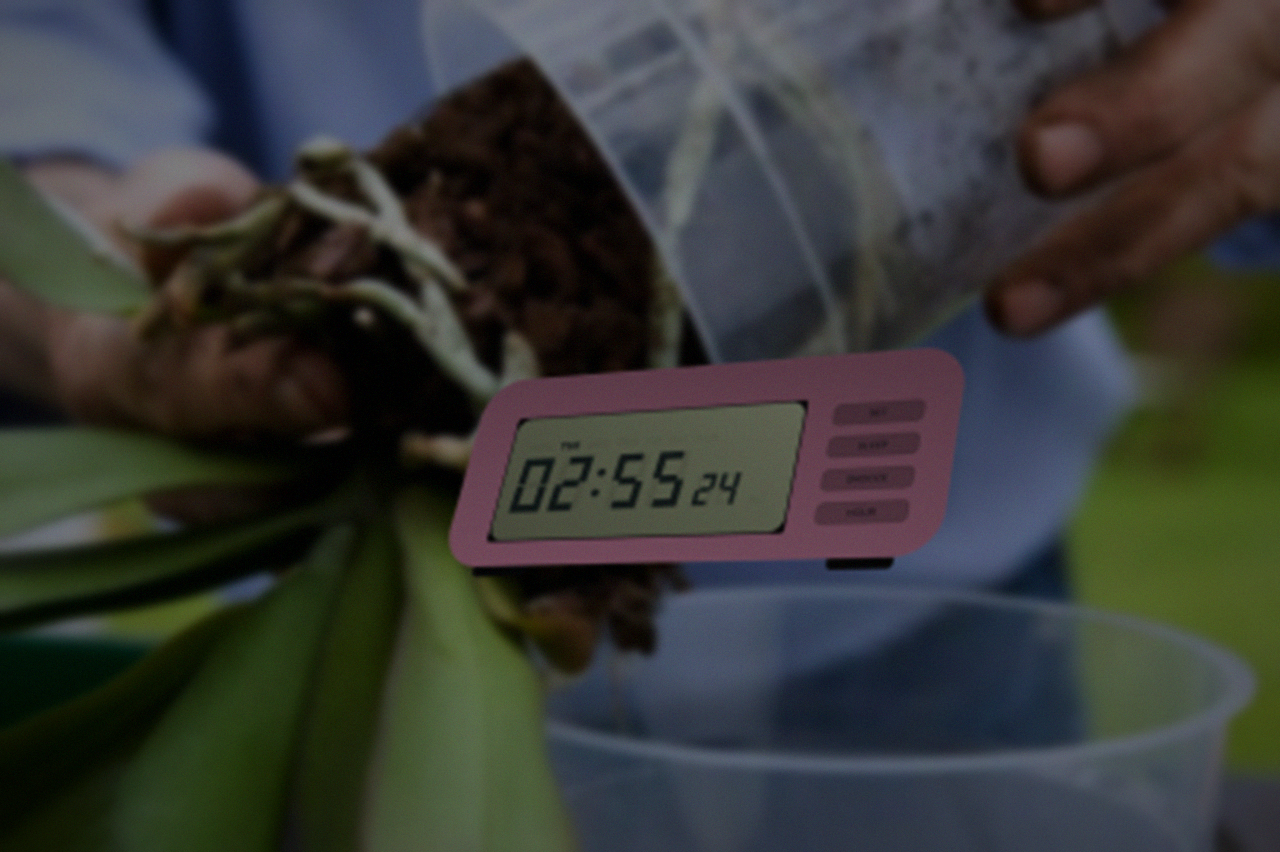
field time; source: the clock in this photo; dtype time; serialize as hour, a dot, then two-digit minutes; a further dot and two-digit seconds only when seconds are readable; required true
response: 2.55.24
